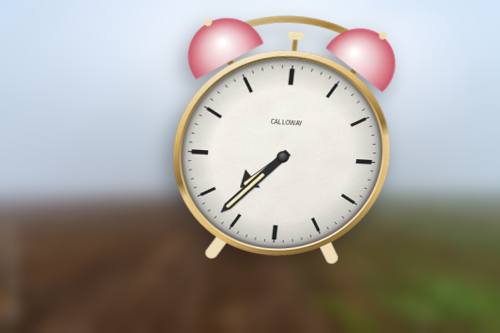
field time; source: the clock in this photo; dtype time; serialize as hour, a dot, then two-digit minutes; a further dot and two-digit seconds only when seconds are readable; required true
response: 7.37
